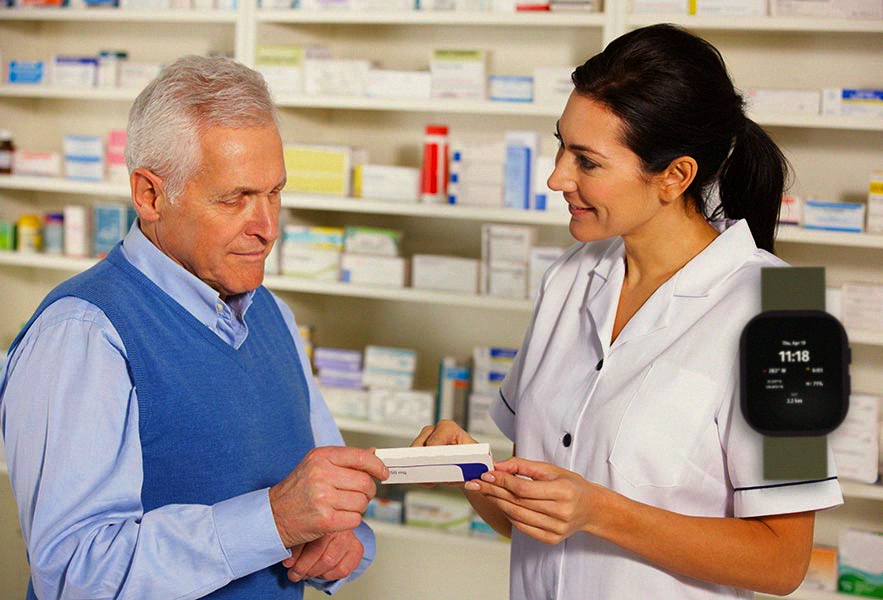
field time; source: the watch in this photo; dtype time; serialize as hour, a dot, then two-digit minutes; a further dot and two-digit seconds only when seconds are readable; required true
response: 11.18
